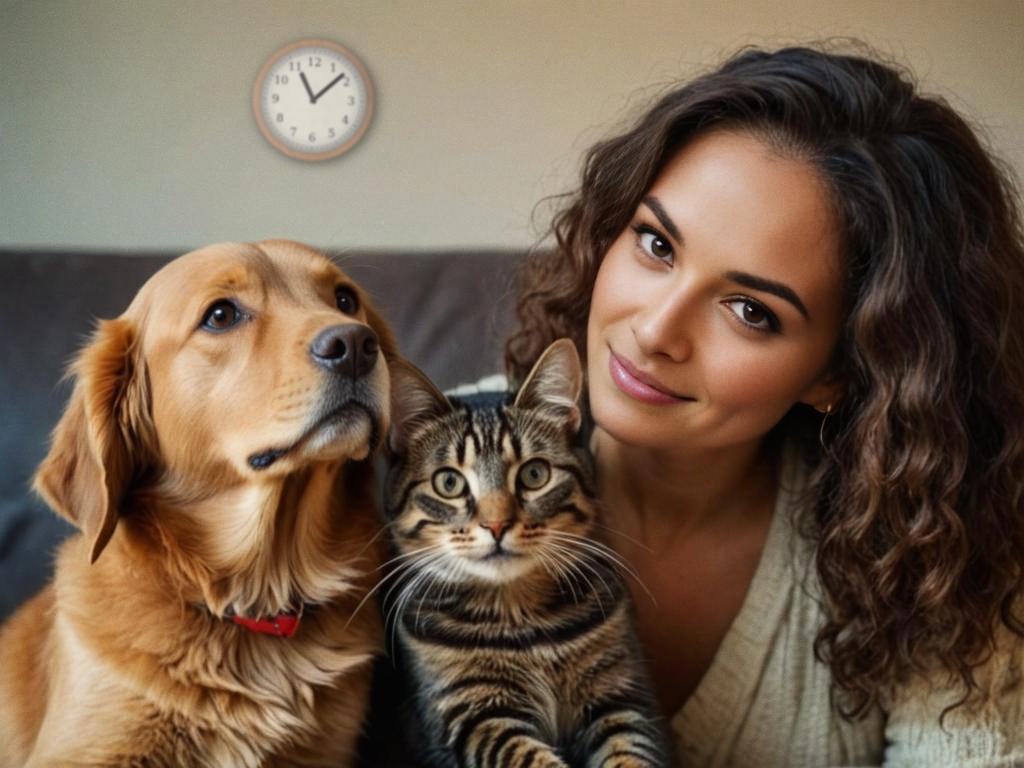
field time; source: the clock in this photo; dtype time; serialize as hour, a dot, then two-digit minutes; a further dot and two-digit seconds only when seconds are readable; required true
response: 11.08
